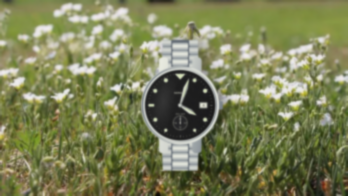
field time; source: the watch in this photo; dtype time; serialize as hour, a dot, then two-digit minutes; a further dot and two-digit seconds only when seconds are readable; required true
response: 4.03
